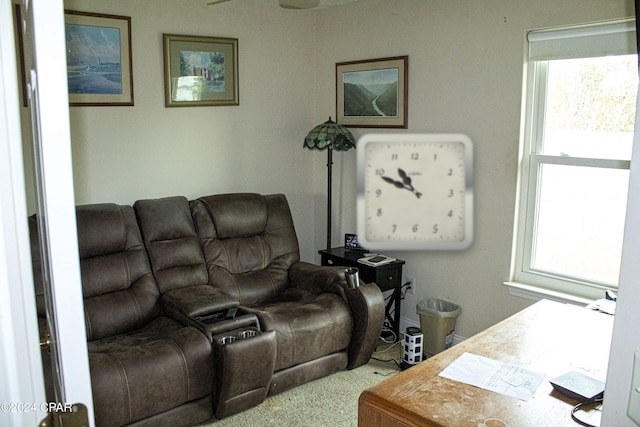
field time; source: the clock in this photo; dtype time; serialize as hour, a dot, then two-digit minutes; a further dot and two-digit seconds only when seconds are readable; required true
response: 10.49
